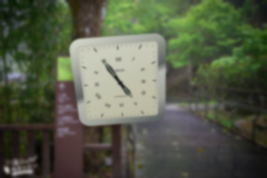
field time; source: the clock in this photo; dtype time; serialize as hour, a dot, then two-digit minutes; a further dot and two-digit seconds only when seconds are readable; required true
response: 4.55
